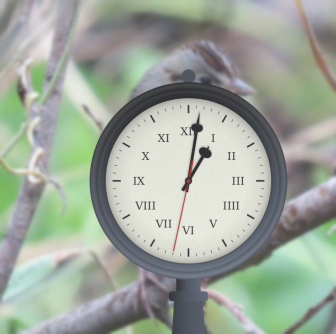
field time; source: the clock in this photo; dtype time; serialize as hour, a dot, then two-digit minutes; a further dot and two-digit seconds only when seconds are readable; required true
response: 1.01.32
